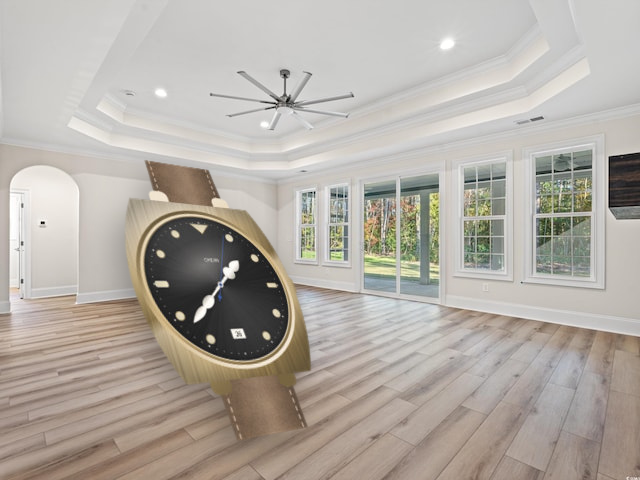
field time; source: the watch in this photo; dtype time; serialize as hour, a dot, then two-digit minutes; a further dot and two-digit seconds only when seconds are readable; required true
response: 1.38.04
